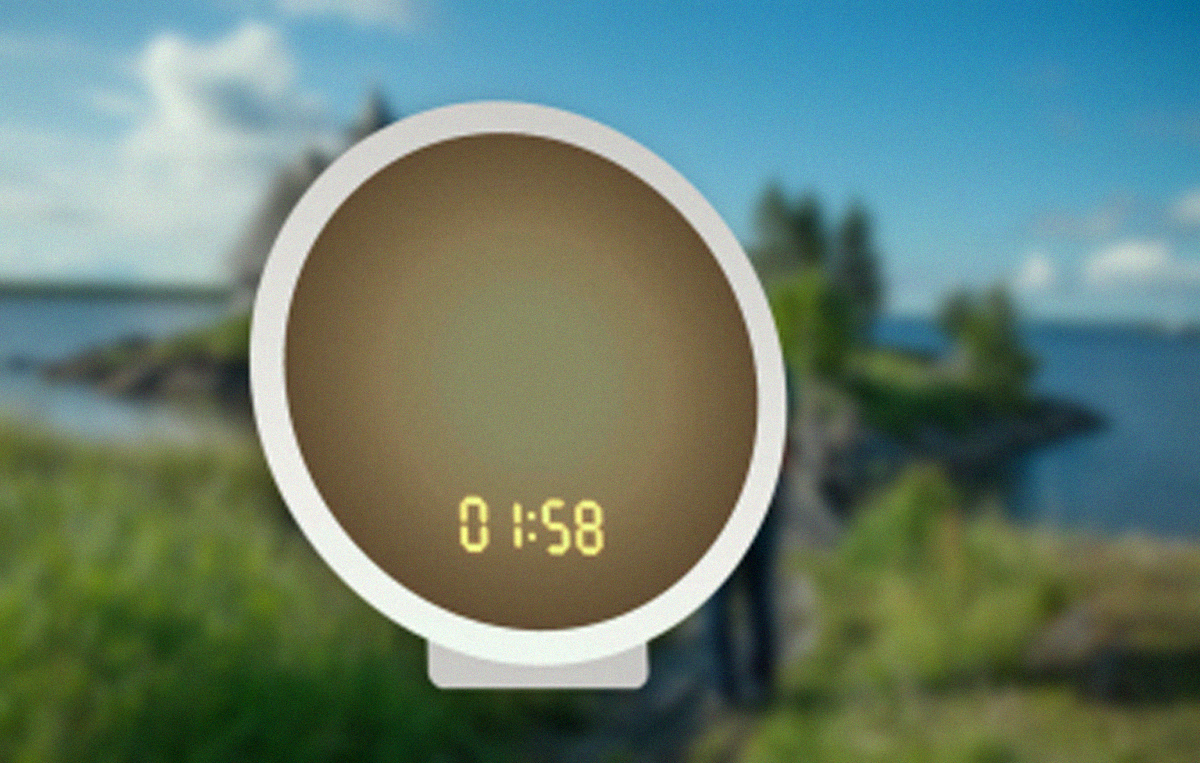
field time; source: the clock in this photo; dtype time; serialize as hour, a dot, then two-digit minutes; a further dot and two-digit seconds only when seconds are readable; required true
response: 1.58
